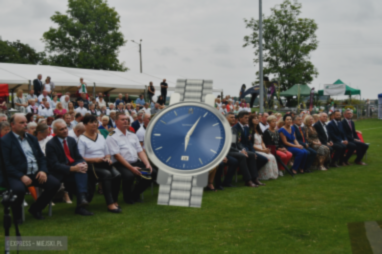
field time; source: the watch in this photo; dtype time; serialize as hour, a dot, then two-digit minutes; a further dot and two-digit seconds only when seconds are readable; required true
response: 6.04
